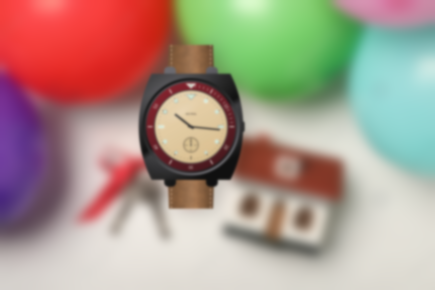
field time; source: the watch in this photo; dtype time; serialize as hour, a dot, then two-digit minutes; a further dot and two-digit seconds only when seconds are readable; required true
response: 10.16
